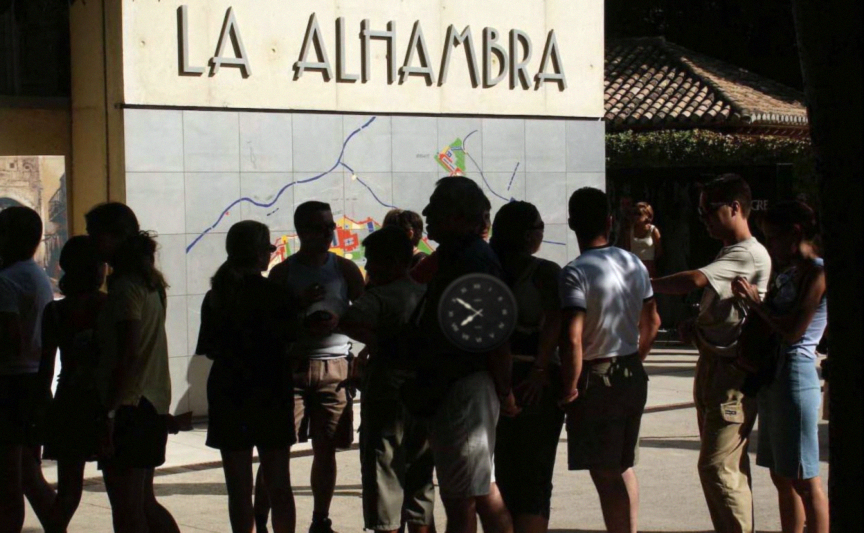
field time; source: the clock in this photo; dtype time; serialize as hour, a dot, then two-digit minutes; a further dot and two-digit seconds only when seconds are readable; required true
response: 7.51
